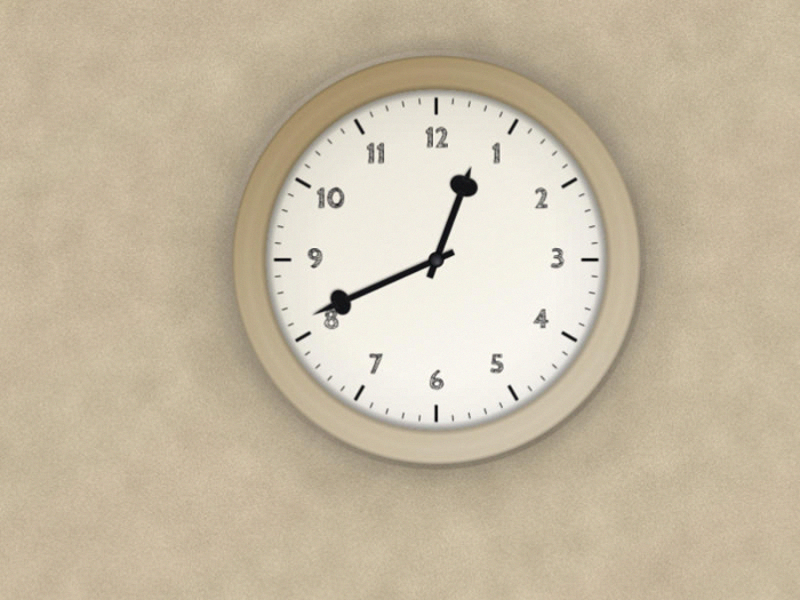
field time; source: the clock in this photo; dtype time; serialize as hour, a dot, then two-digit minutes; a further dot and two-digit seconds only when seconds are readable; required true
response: 12.41
